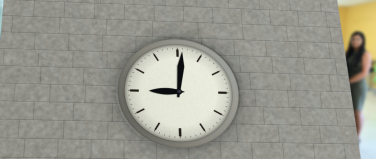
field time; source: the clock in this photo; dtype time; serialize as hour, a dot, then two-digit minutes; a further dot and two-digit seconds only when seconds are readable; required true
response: 9.01
